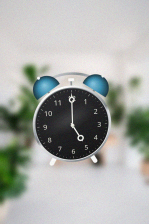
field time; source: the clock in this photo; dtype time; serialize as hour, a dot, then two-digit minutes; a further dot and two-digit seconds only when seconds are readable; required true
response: 5.00
